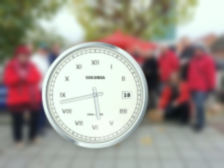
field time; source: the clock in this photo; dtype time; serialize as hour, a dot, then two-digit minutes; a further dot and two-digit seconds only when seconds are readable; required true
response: 5.43
